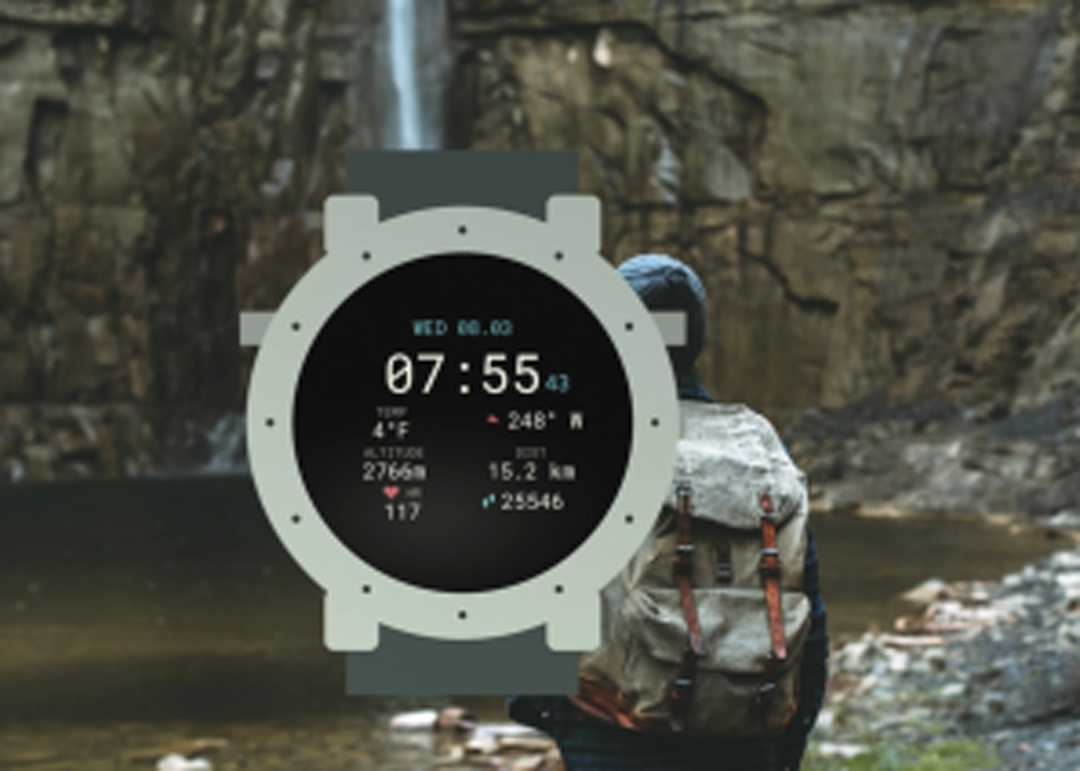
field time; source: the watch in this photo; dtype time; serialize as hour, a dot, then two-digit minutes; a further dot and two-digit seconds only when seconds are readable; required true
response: 7.55
